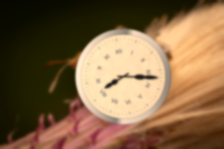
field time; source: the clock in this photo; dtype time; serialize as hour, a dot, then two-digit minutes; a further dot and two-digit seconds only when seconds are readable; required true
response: 8.17
